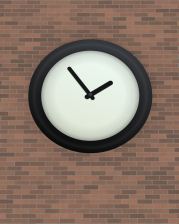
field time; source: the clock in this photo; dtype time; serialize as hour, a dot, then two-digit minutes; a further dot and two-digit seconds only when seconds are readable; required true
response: 1.54
